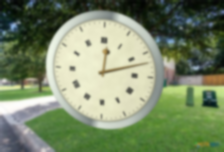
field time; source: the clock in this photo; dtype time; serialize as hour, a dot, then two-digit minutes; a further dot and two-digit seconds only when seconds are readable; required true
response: 12.12
